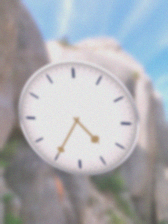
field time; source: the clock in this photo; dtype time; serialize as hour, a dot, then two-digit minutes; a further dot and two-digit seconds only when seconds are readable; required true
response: 4.35
